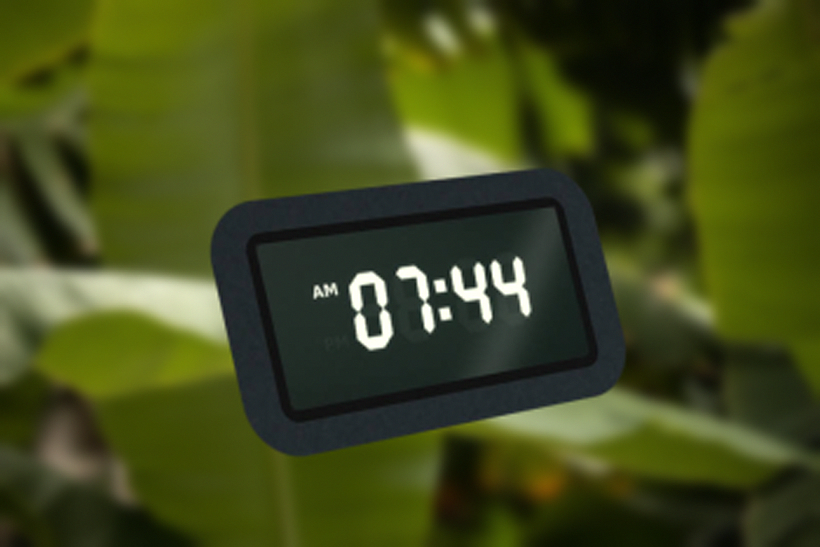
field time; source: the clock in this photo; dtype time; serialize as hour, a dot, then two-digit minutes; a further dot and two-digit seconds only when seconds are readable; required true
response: 7.44
